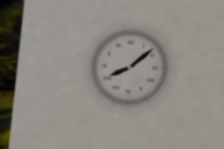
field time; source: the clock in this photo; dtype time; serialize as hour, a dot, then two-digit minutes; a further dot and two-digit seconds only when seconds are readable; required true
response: 8.08
